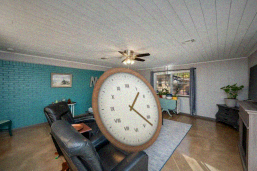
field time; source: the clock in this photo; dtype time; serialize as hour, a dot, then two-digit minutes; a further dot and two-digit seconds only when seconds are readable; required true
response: 1.22
